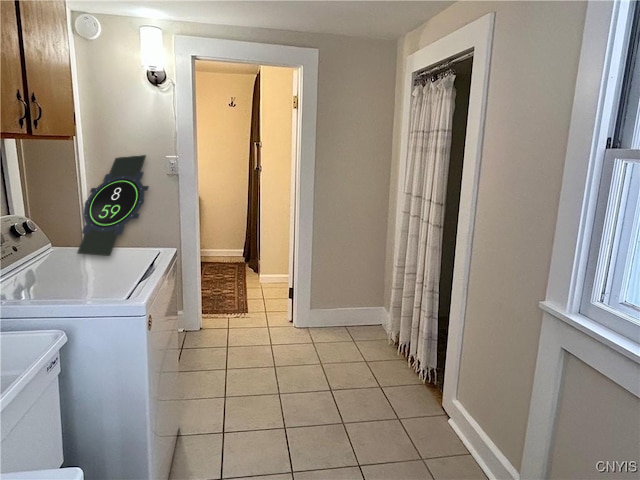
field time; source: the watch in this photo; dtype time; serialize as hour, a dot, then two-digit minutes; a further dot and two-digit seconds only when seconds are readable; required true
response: 8.59
